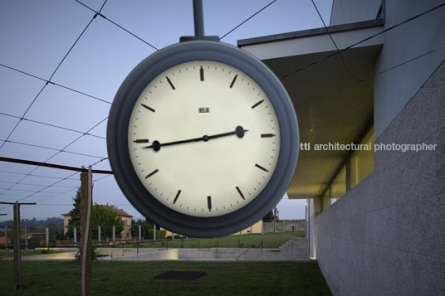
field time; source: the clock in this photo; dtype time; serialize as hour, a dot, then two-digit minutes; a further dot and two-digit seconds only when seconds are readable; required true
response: 2.44
